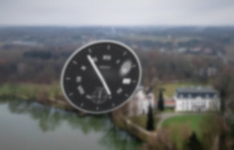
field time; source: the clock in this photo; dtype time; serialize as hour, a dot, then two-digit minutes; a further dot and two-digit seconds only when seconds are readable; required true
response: 4.54
